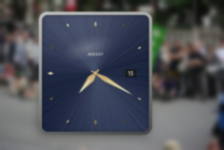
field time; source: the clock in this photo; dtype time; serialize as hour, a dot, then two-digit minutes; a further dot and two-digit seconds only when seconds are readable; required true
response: 7.20
